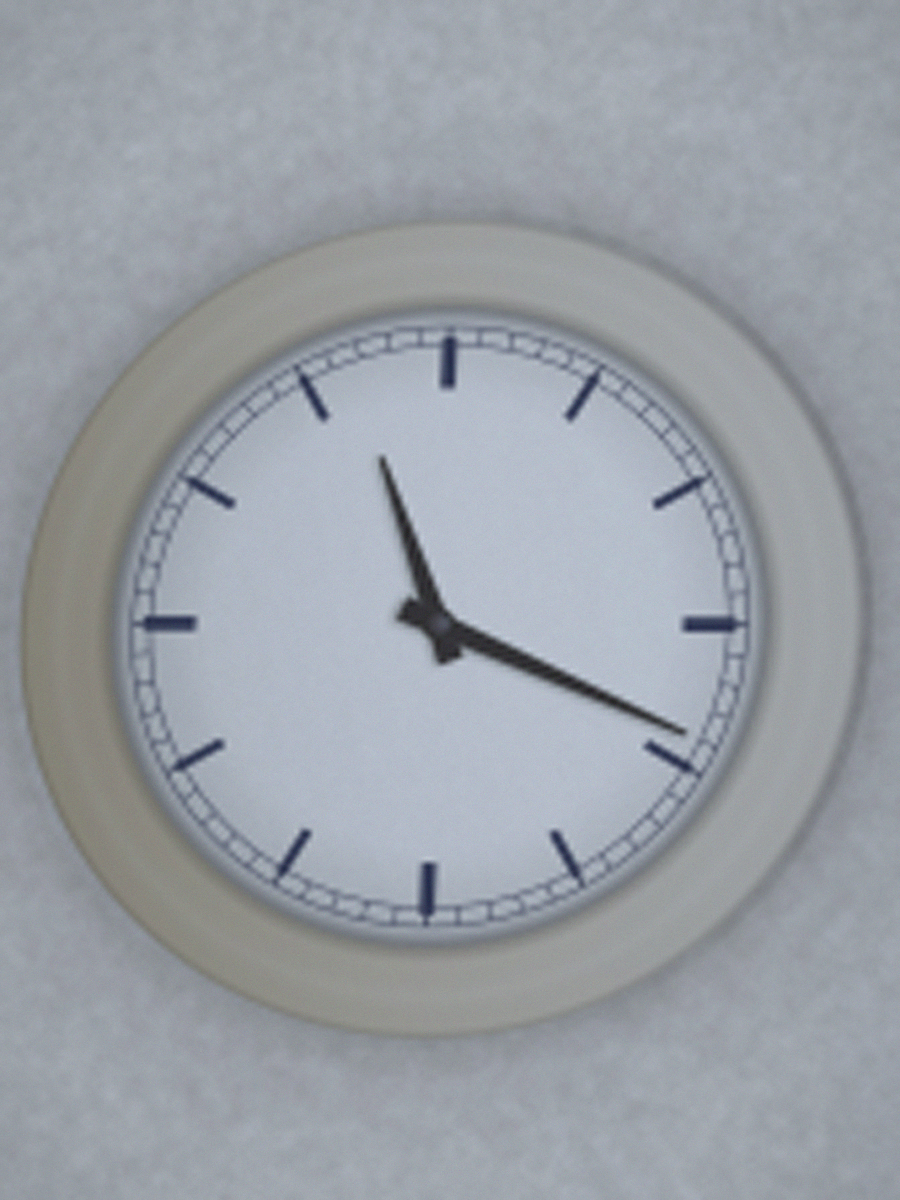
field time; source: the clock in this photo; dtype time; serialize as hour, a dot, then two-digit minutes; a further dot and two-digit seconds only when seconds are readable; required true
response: 11.19
